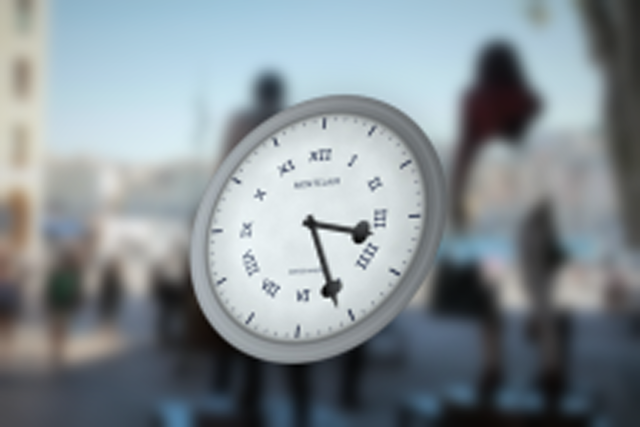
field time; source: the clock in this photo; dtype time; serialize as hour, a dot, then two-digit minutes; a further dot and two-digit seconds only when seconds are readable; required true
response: 3.26
